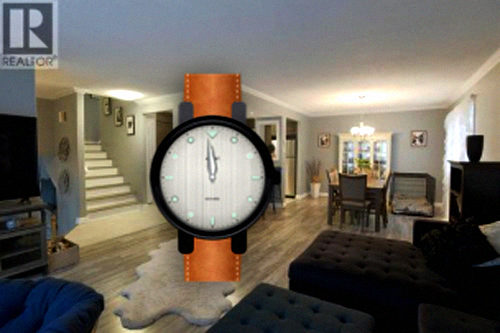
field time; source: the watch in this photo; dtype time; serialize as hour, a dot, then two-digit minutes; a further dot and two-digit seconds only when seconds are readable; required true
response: 11.59
